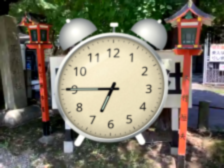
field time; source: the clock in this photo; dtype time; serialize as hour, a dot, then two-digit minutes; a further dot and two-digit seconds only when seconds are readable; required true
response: 6.45
